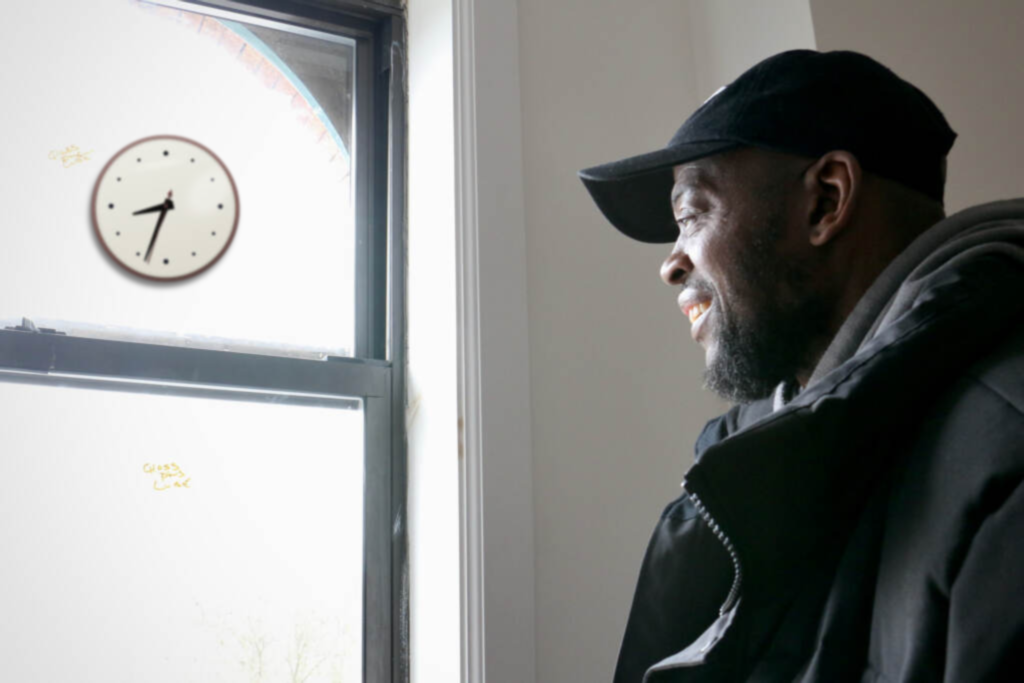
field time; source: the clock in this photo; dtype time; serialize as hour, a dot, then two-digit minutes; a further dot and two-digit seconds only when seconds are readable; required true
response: 8.33.33
